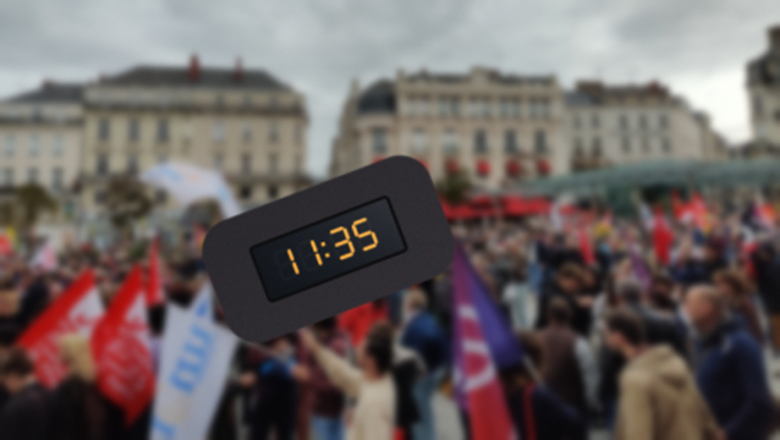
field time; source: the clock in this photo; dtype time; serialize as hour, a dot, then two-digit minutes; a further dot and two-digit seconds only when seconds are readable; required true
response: 11.35
